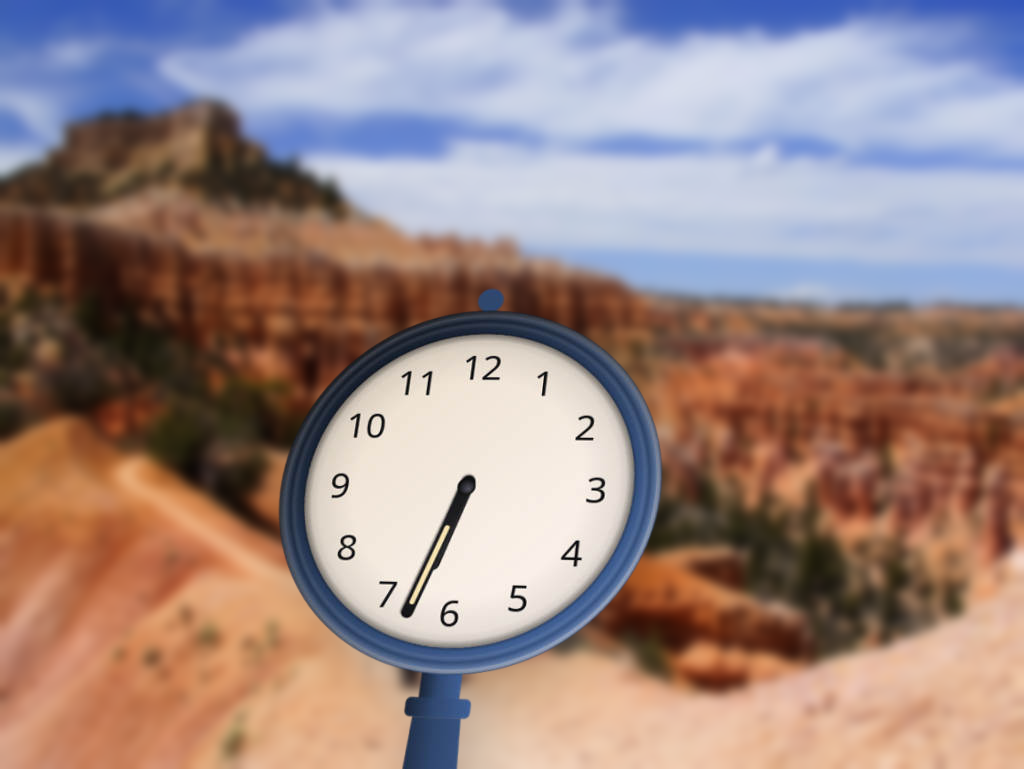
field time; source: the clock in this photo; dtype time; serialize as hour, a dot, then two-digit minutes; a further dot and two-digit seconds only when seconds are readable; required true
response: 6.33
